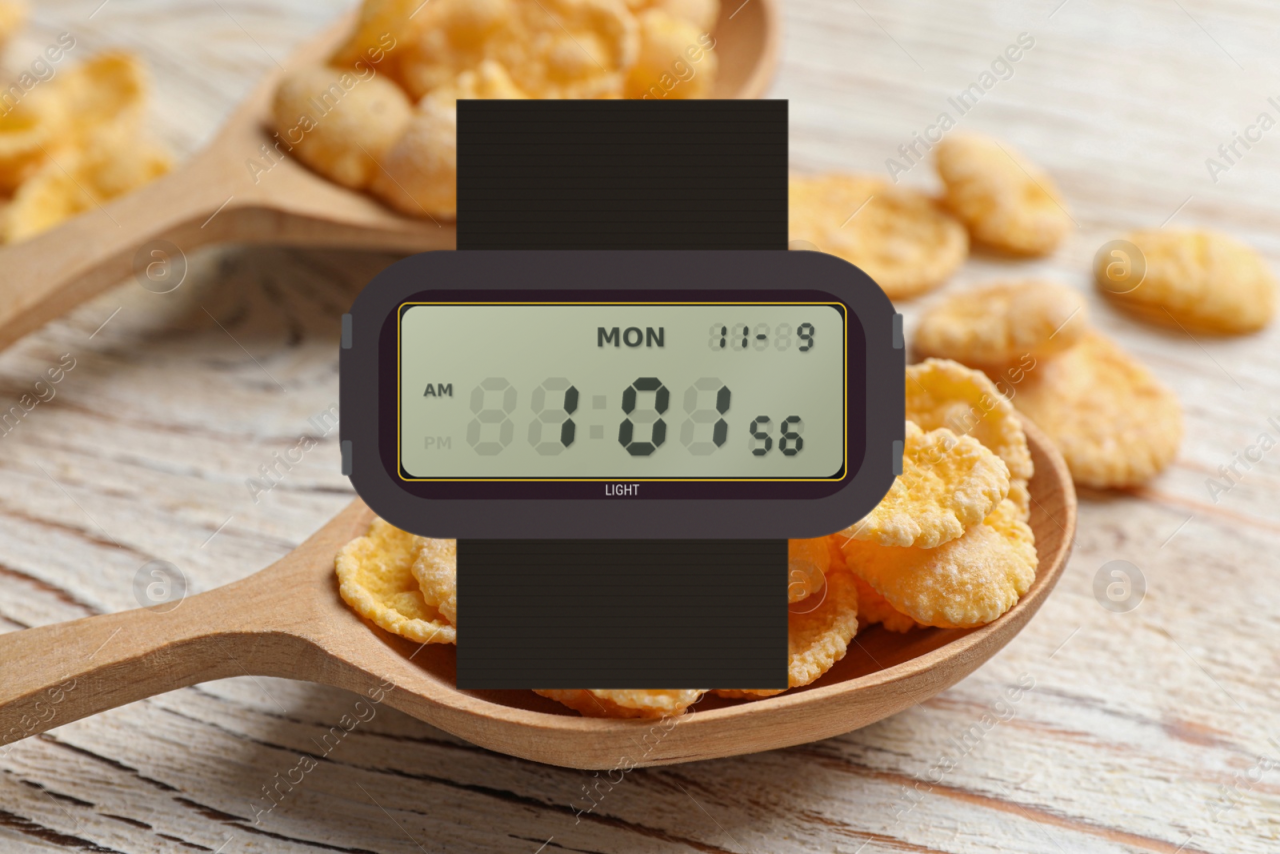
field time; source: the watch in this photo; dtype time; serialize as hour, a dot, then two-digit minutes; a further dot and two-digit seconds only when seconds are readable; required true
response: 1.01.56
